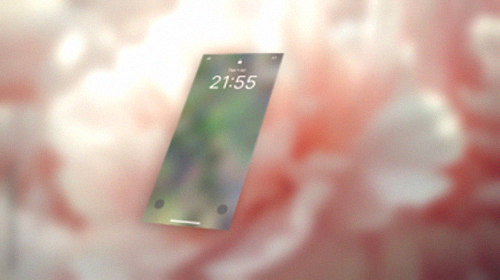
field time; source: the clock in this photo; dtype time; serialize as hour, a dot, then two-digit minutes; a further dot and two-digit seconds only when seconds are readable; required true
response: 21.55
